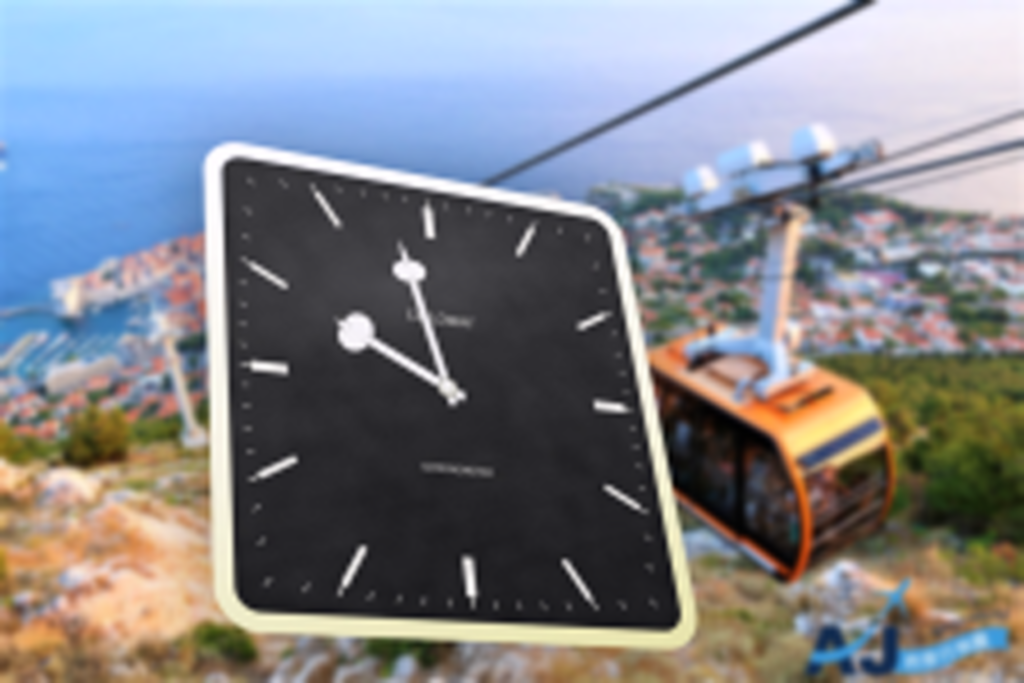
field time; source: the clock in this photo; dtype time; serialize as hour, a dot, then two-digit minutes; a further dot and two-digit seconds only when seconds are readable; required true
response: 9.58
